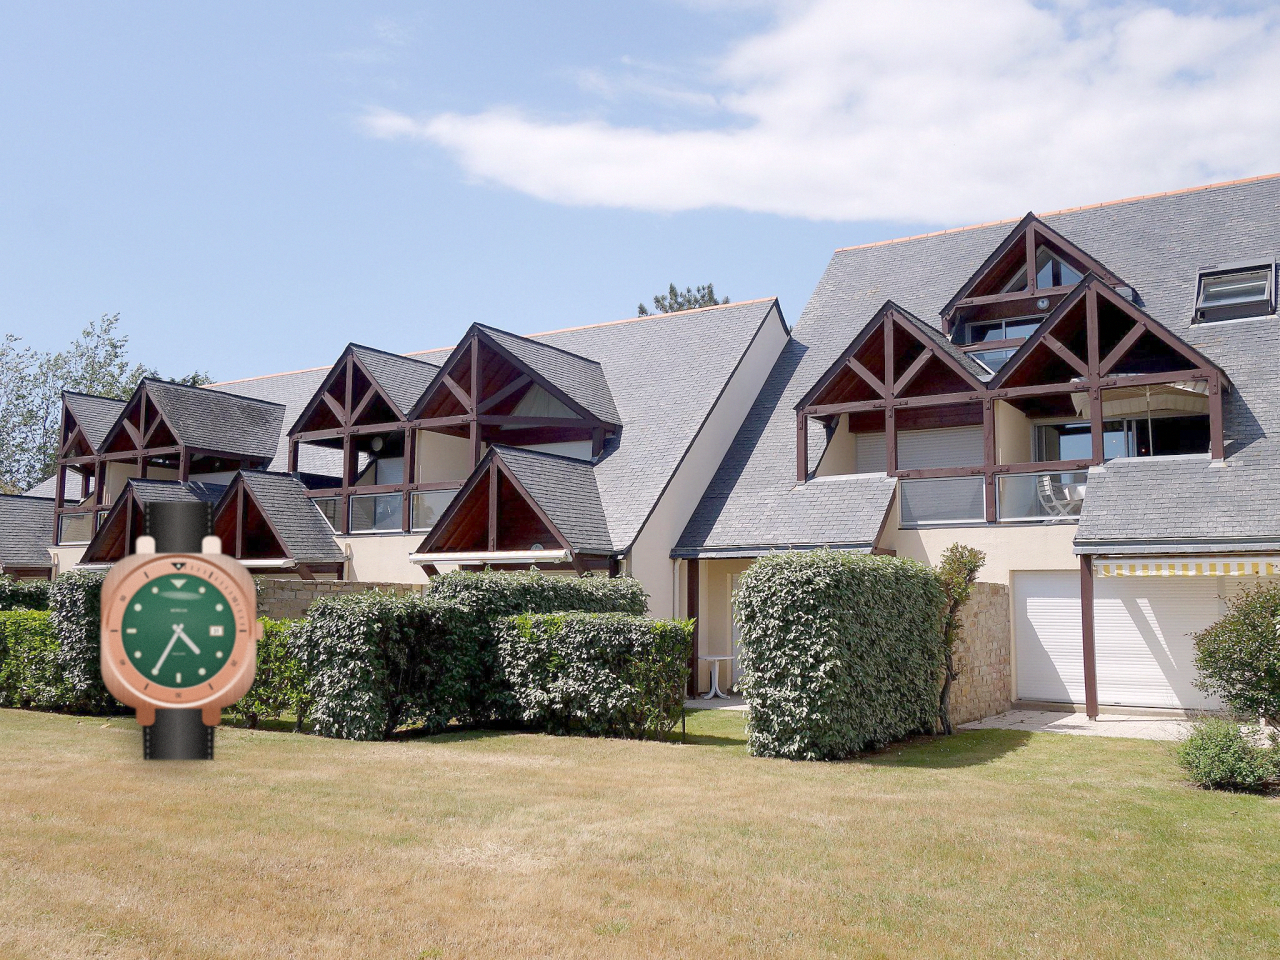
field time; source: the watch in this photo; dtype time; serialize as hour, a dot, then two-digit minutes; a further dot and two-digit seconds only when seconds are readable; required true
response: 4.35
